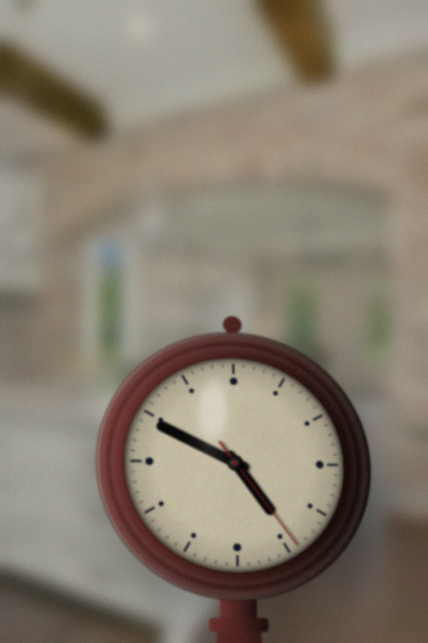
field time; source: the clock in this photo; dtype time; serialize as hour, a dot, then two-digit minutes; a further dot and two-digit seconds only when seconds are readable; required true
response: 4.49.24
